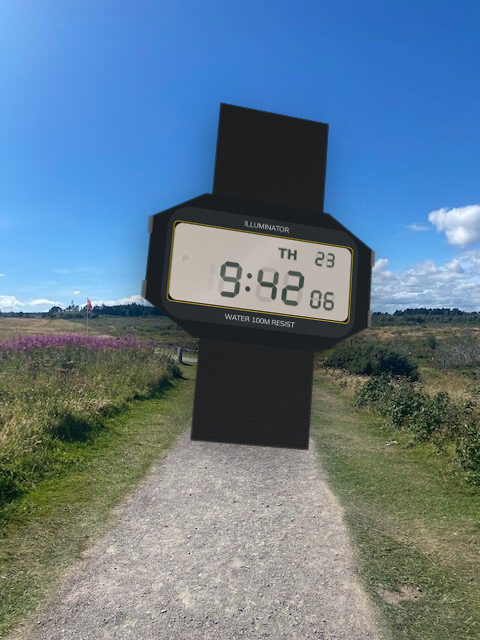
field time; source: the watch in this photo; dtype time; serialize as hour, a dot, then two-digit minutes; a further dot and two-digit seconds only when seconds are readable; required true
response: 9.42.06
